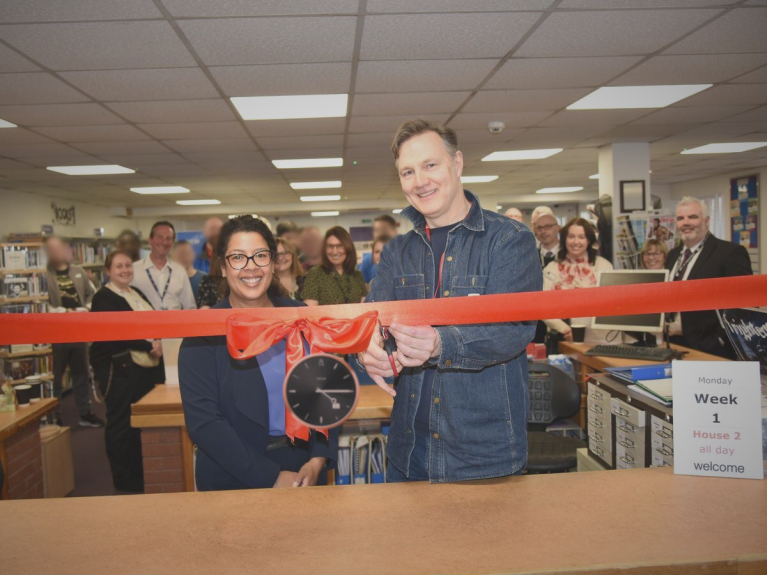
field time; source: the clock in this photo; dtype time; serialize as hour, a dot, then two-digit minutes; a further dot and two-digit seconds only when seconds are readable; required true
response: 4.15
